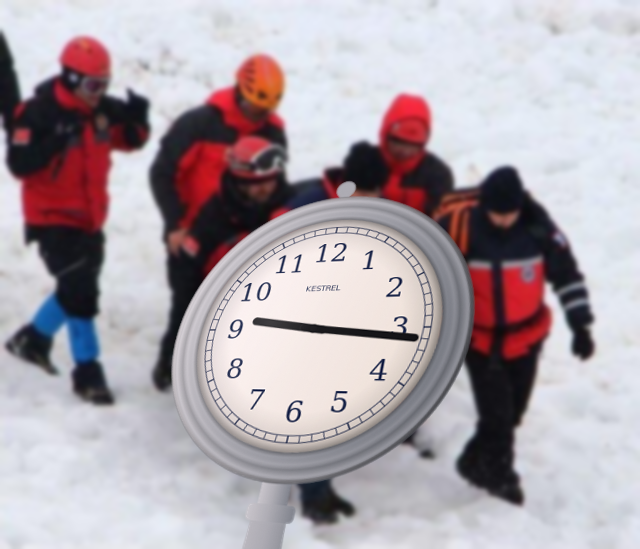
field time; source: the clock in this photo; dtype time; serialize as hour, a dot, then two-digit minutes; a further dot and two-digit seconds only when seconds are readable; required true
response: 9.16
